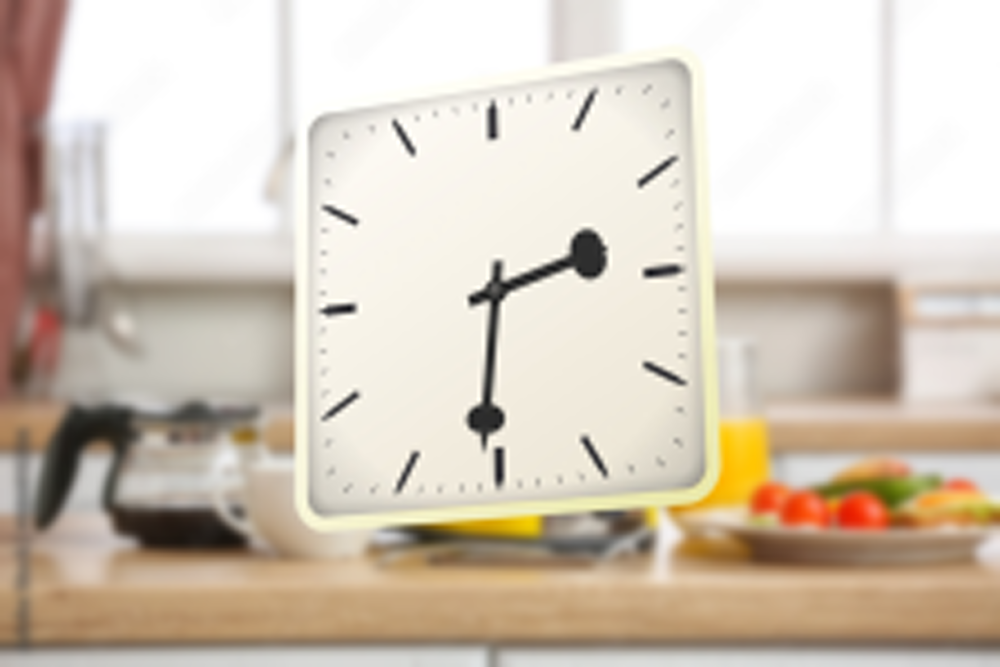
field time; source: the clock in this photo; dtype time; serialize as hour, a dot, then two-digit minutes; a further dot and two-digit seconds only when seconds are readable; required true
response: 2.31
